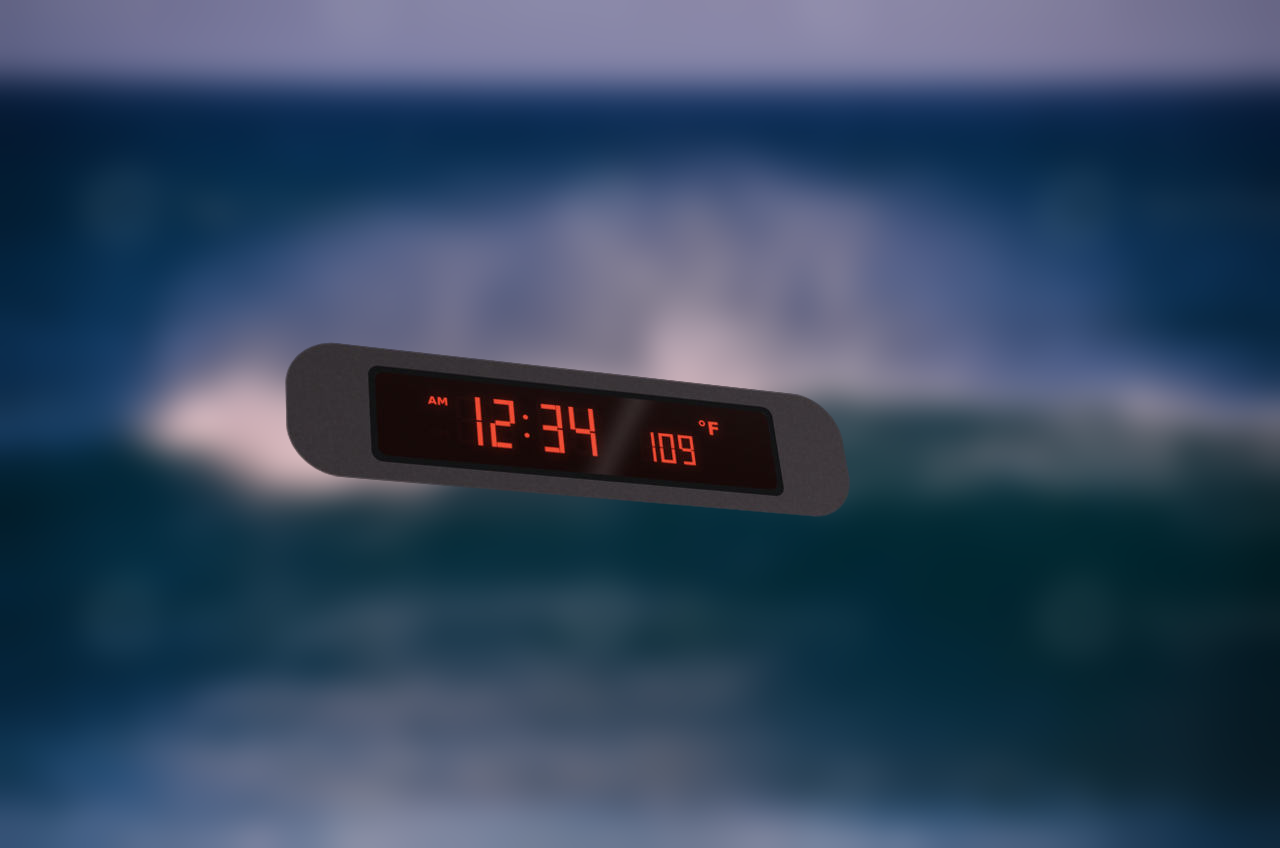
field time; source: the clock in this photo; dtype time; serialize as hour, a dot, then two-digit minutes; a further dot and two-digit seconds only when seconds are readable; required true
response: 12.34
